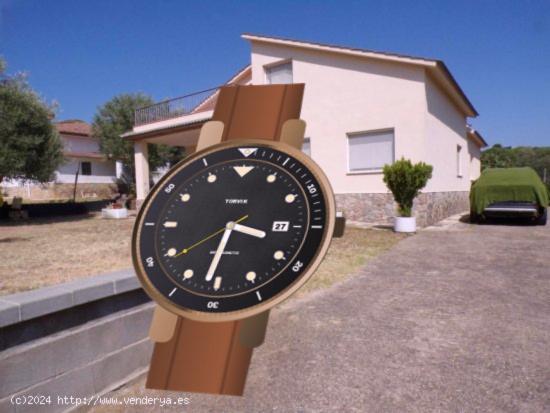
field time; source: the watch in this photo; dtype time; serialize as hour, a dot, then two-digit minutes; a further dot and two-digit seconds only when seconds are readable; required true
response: 3.31.39
